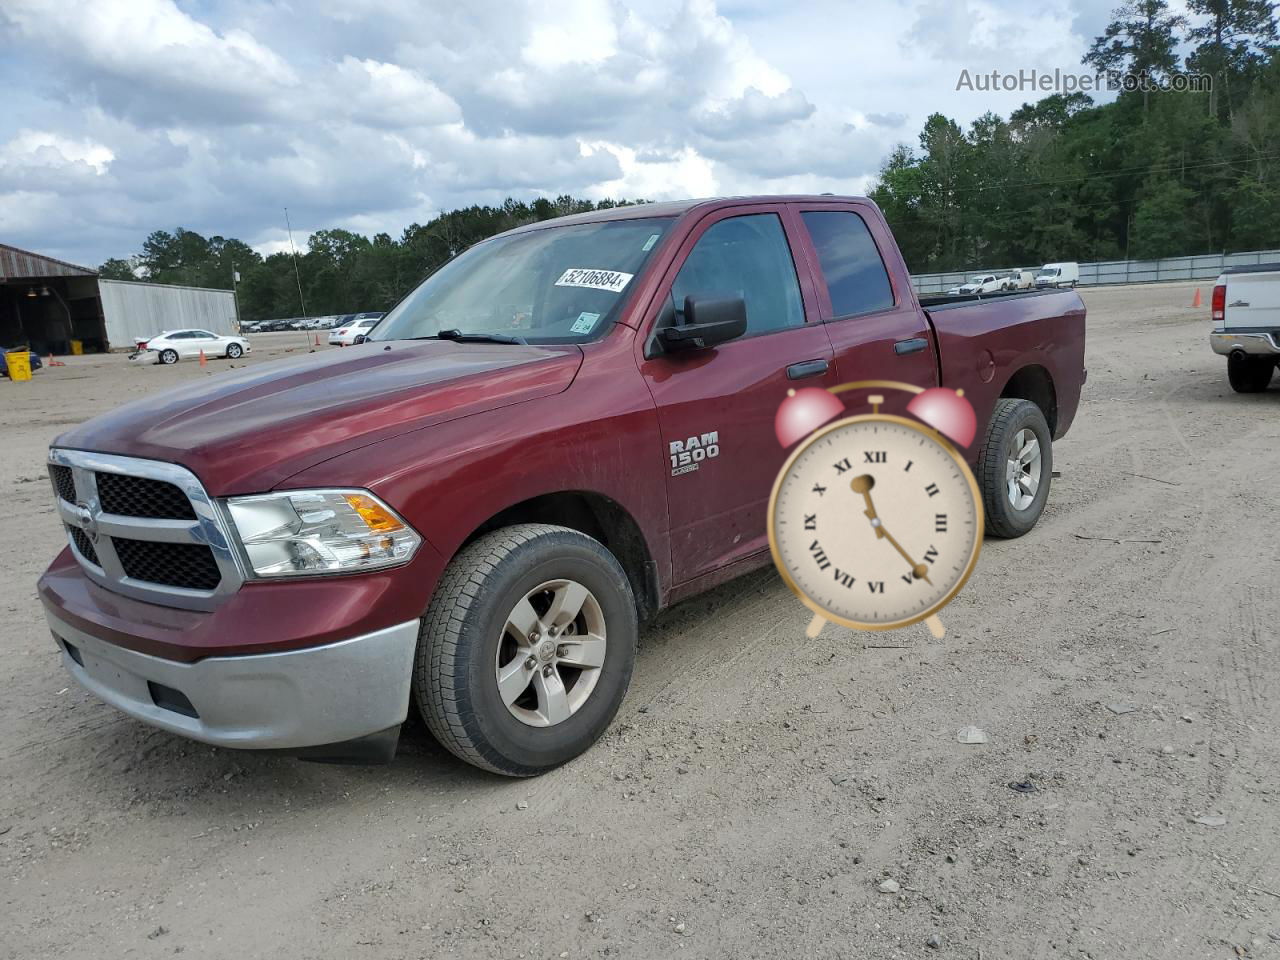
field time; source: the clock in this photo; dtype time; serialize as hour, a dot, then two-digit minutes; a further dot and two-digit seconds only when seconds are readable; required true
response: 11.23
